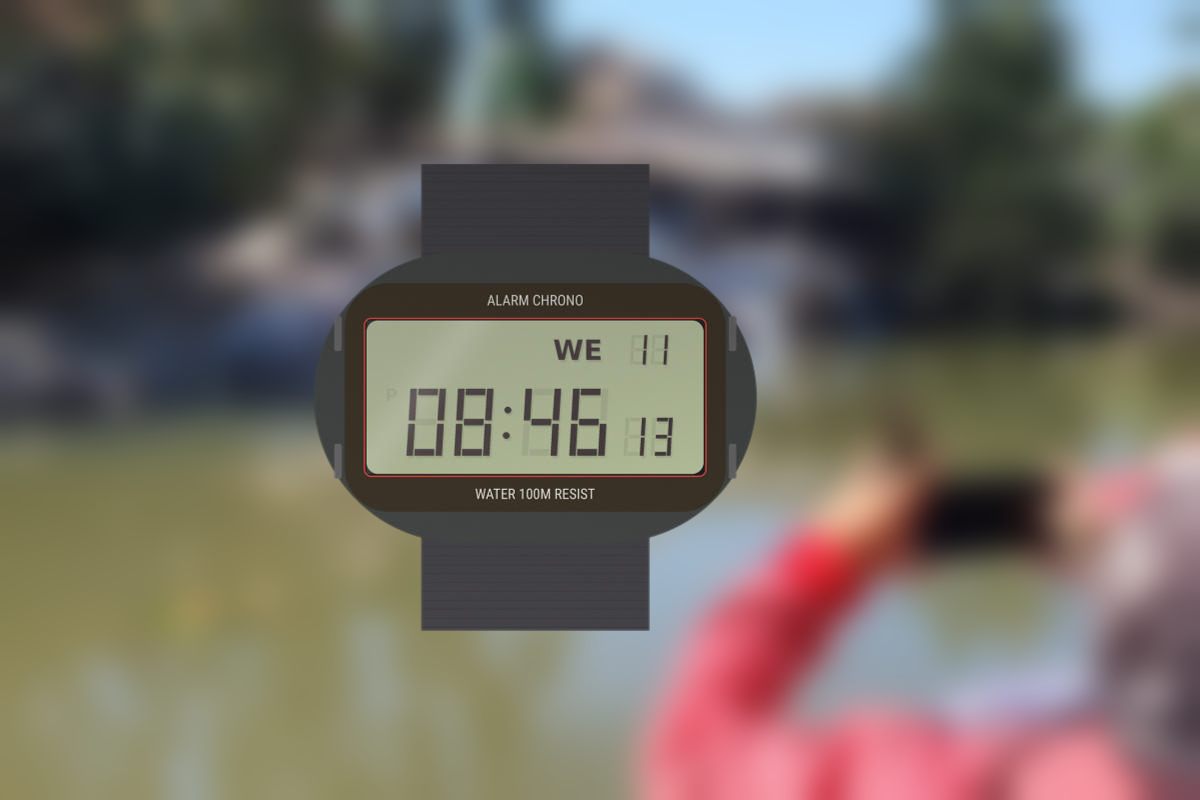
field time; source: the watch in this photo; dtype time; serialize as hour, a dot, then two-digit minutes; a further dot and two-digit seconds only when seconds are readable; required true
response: 8.46.13
